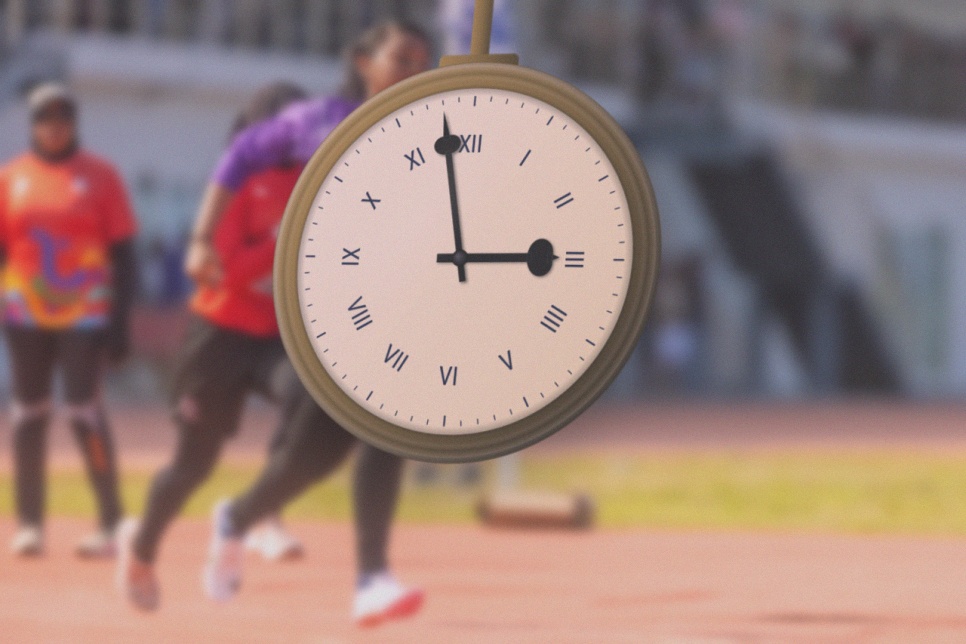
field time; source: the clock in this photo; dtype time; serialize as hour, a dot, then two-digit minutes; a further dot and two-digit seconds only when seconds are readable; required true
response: 2.58
